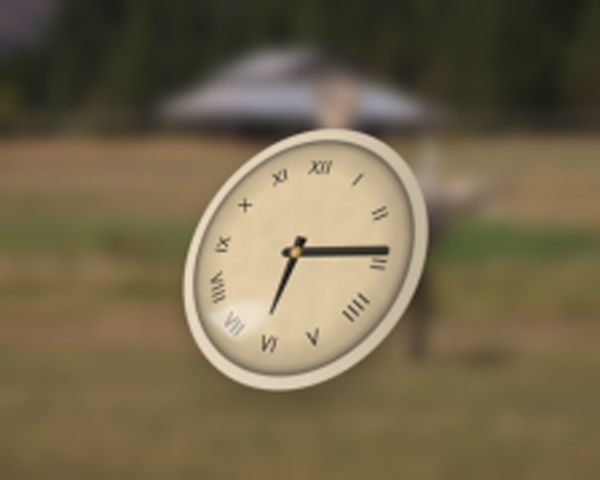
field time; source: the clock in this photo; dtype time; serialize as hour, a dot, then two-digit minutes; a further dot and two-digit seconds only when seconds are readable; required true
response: 6.14
